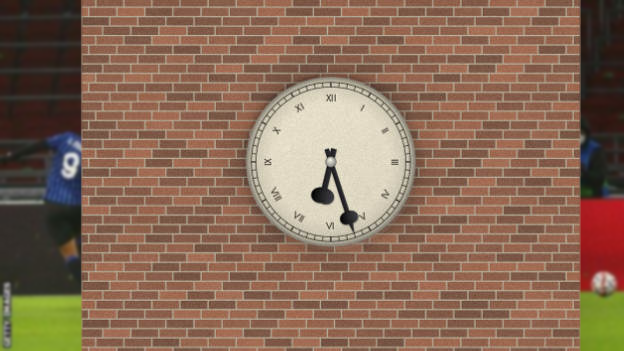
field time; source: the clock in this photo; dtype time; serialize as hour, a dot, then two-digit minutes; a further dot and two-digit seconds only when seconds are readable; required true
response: 6.27
